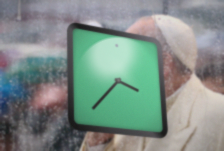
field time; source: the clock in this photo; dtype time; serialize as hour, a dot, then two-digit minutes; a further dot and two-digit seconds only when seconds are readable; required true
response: 3.37
